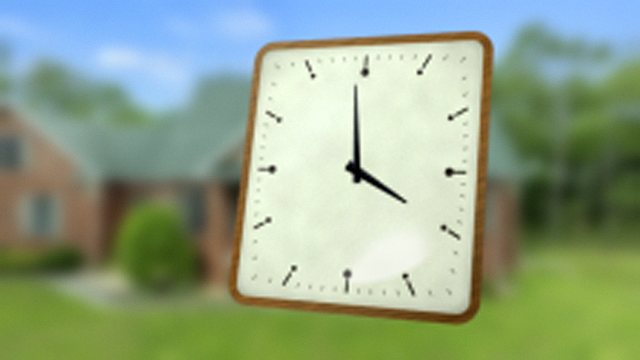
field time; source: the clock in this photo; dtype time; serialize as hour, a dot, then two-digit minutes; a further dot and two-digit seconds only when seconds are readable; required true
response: 3.59
